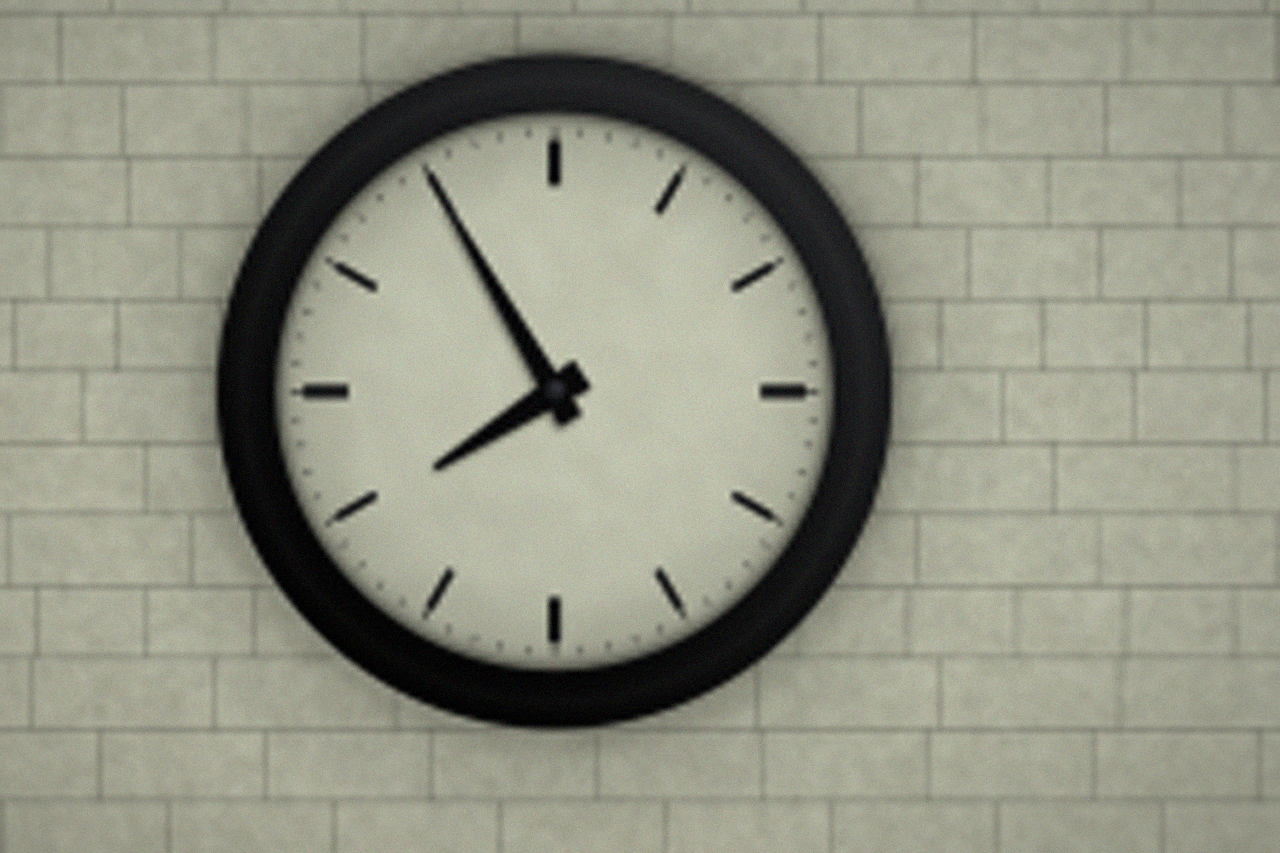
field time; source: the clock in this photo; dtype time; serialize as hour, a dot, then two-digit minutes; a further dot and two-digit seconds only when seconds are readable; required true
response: 7.55
